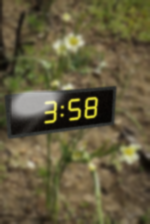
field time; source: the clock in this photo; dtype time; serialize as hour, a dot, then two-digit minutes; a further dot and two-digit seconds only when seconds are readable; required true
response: 3.58
